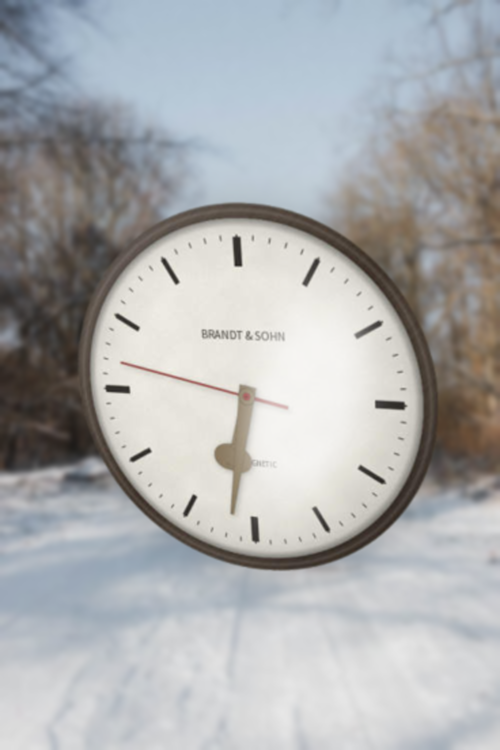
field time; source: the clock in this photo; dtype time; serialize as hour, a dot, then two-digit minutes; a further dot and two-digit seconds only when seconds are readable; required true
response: 6.31.47
